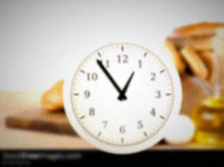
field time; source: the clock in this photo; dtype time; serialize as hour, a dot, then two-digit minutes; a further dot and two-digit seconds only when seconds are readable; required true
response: 12.54
